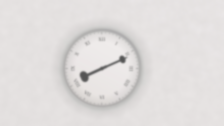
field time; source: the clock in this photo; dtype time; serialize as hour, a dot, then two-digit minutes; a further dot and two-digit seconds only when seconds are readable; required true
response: 8.11
